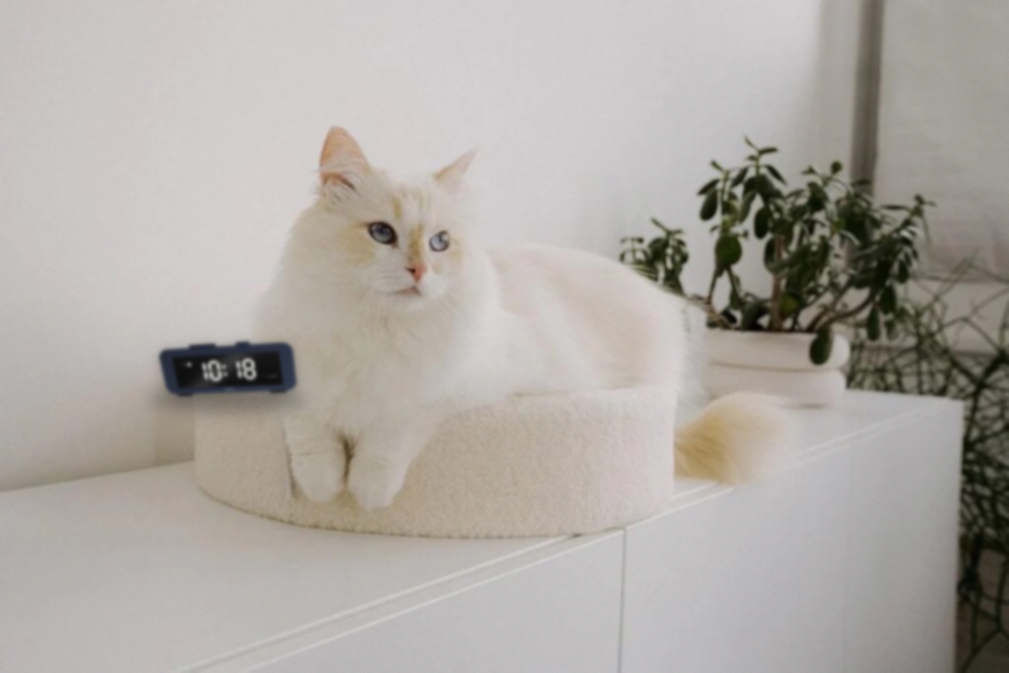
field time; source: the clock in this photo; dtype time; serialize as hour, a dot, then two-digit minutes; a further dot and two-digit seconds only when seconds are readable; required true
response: 10.18
